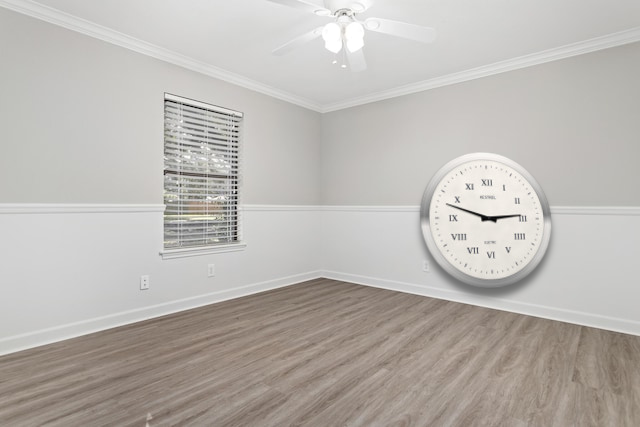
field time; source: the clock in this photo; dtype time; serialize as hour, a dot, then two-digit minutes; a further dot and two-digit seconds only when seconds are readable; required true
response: 2.48
